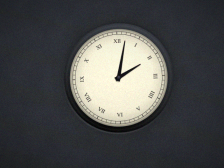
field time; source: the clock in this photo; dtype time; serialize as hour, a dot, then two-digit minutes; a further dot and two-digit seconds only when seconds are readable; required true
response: 2.02
